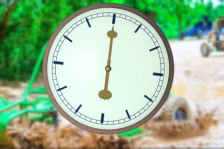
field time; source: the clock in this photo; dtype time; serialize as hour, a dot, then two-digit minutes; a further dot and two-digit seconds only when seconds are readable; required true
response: 6.00
